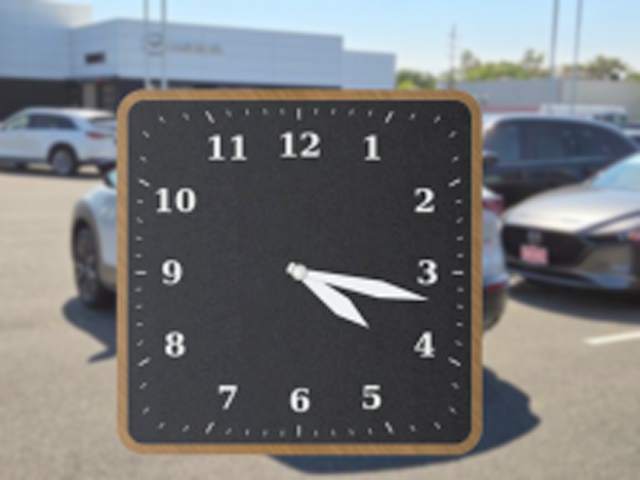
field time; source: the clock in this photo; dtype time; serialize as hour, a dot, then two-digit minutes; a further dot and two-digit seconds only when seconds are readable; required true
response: 4.17
